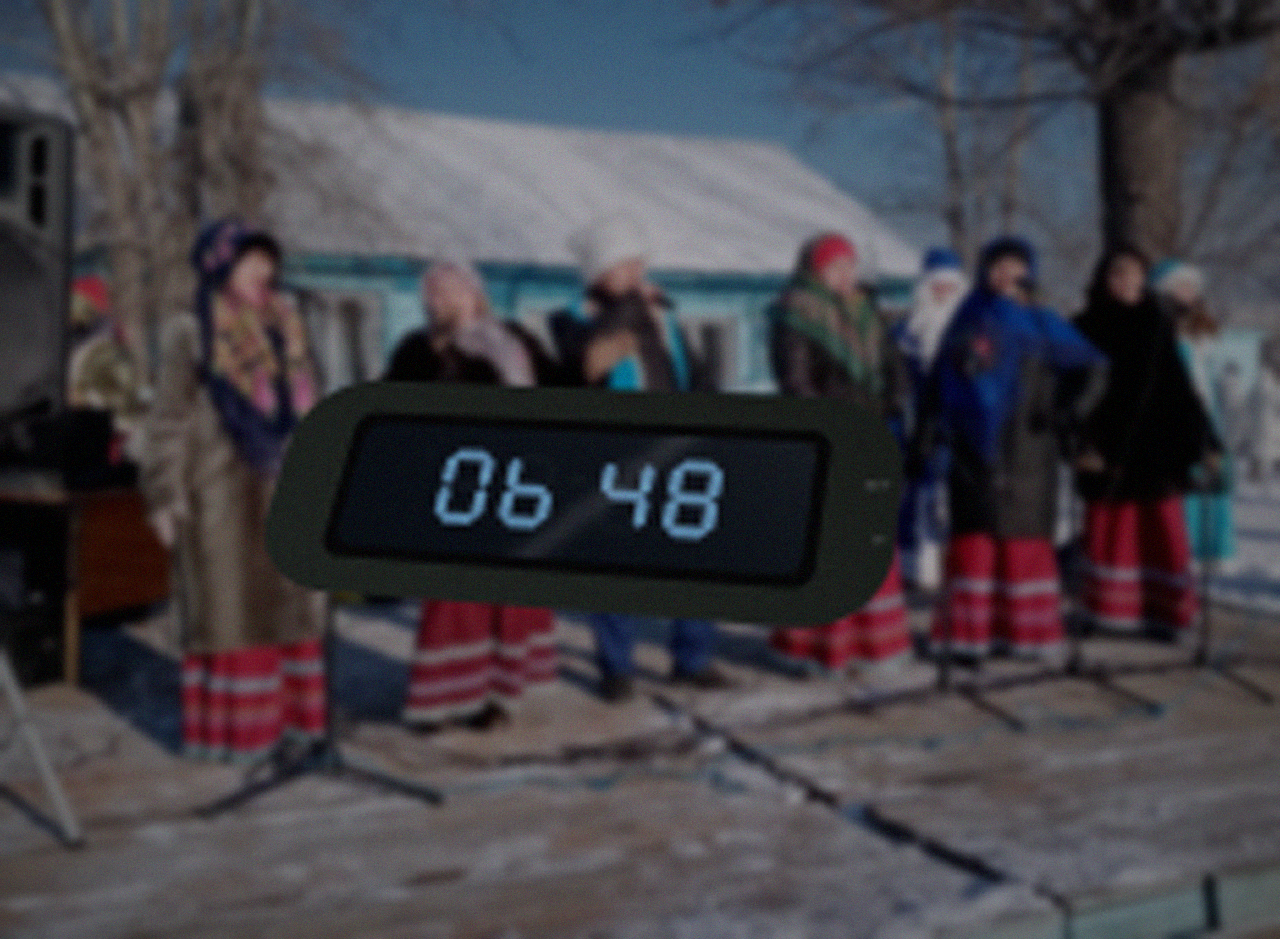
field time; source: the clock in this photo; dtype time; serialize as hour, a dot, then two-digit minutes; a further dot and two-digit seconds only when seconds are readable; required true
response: 6.48
